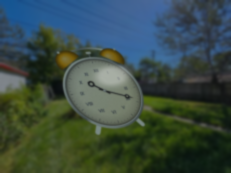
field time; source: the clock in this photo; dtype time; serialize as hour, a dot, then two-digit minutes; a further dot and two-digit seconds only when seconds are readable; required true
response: 10.19
